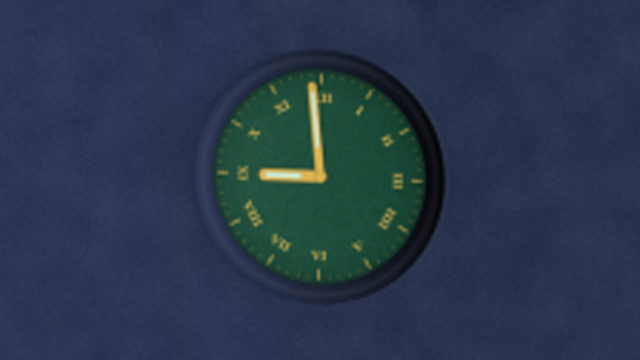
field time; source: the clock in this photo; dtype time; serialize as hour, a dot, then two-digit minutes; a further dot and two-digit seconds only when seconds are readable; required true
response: 8.59
